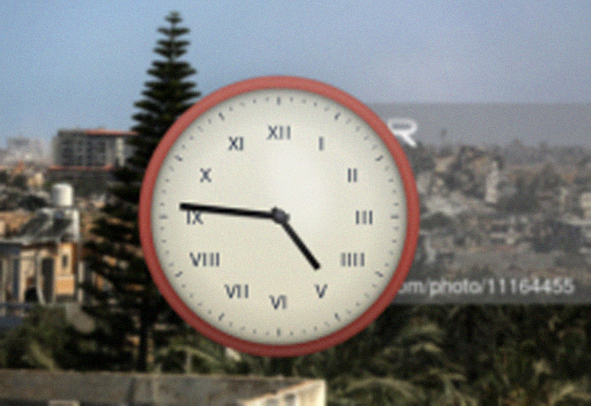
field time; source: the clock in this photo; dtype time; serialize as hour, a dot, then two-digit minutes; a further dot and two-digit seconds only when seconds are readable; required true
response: 4.46
